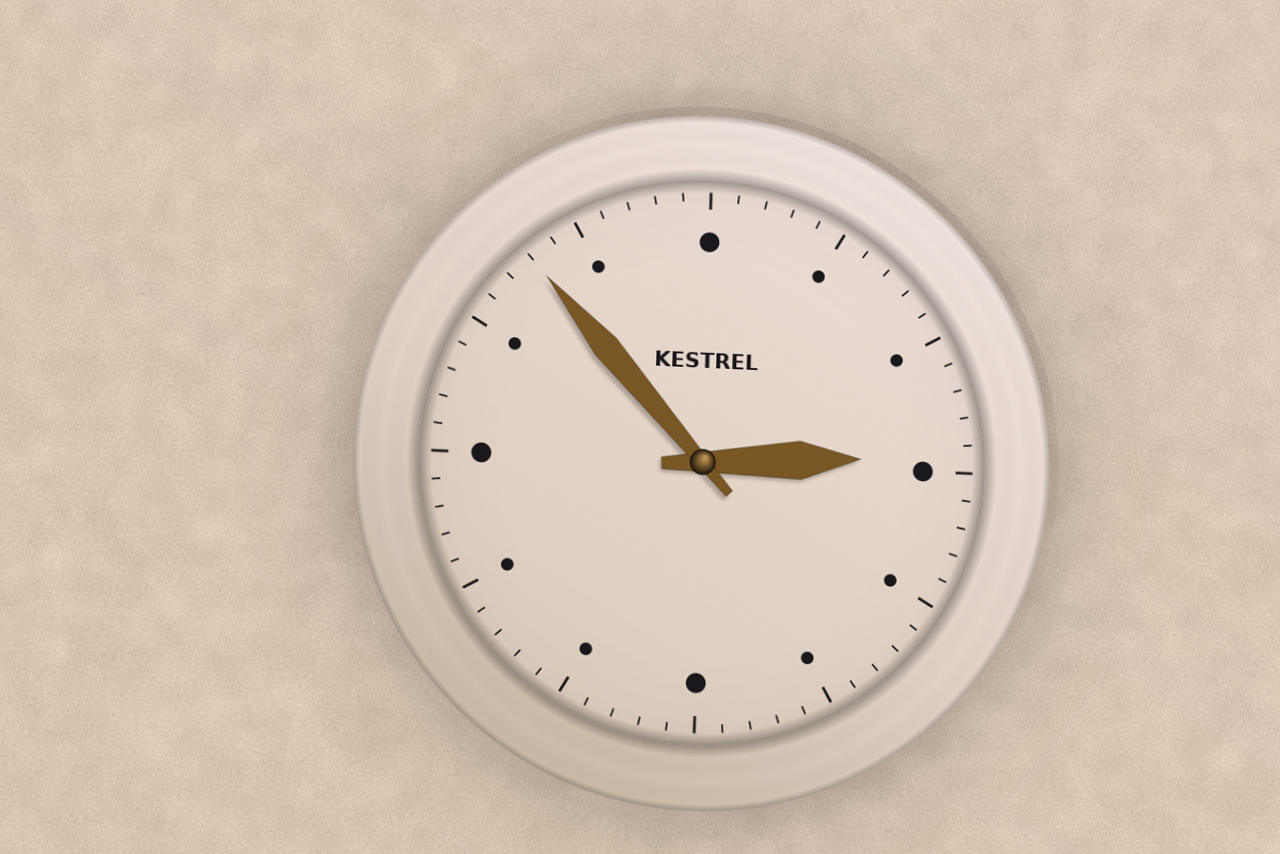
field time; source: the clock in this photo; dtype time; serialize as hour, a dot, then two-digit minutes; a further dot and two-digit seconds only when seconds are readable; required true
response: 2.53
